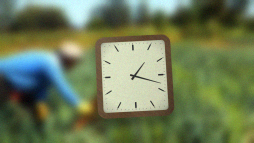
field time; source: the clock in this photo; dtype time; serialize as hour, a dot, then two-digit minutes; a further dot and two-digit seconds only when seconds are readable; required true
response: 1.18
